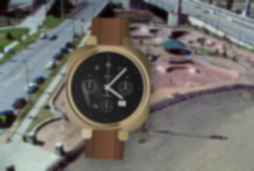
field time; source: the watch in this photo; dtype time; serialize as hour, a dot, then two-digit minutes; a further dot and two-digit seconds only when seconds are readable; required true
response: 4.07
